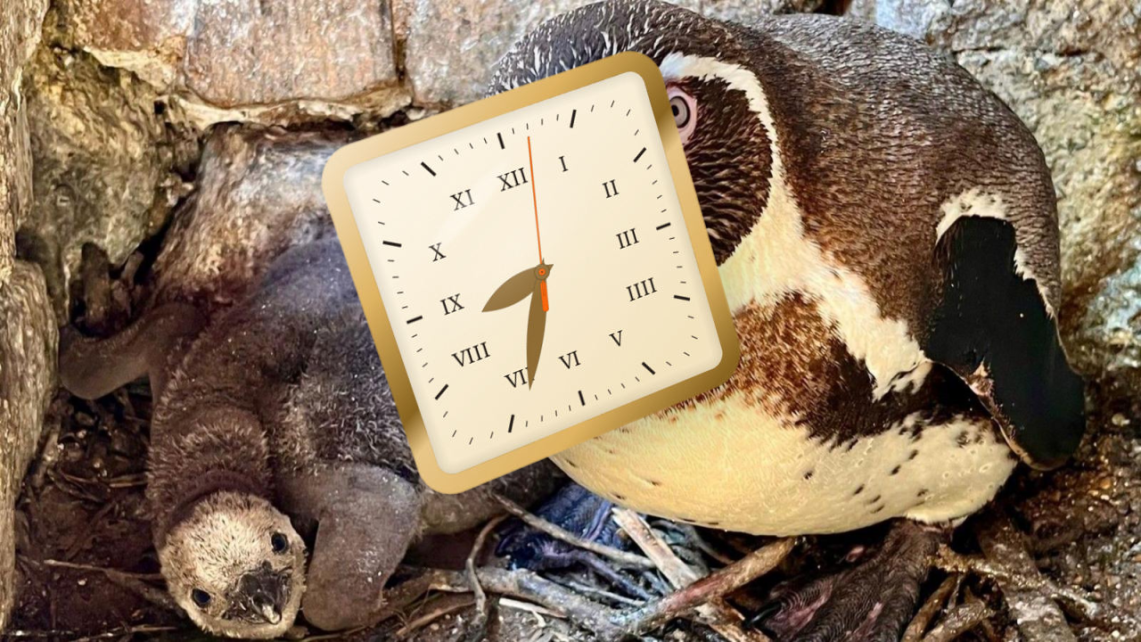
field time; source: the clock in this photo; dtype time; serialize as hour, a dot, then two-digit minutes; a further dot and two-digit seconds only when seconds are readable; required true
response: 8.34.02
